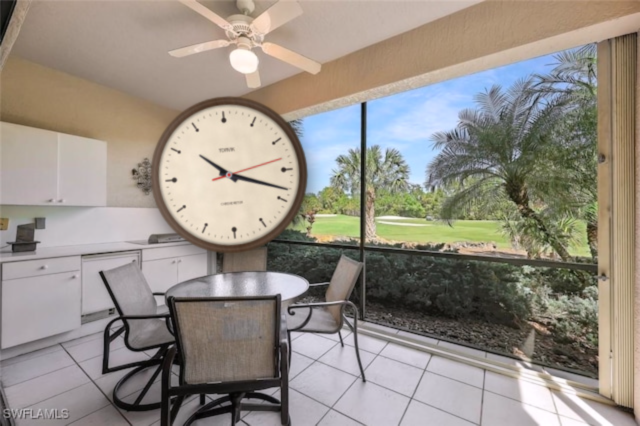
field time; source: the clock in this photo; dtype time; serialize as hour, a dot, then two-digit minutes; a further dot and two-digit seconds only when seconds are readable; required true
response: 10.18.13
